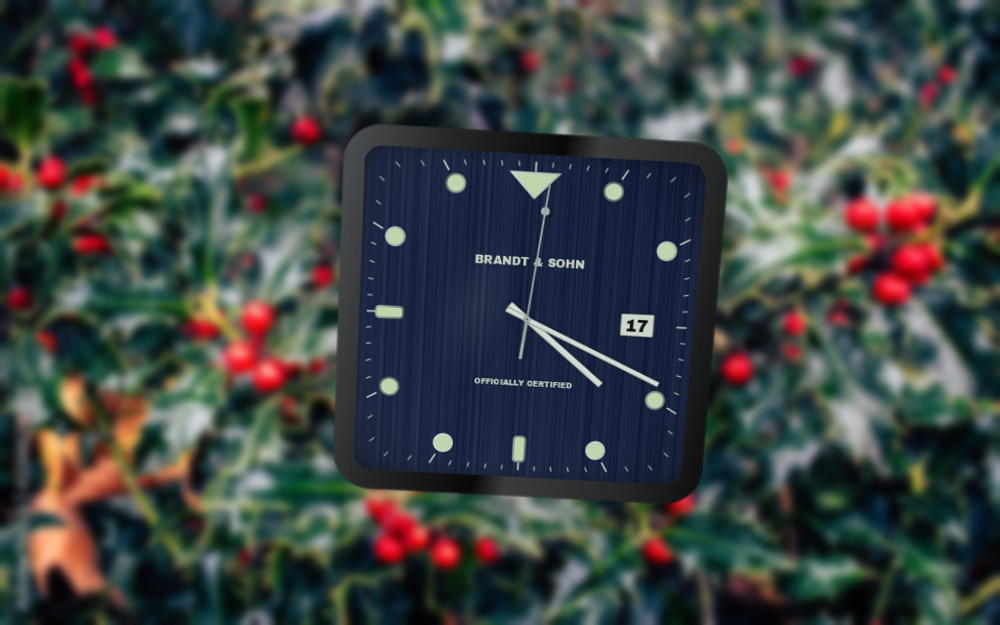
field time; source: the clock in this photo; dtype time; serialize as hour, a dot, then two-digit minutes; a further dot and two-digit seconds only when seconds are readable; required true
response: 4.19.01
